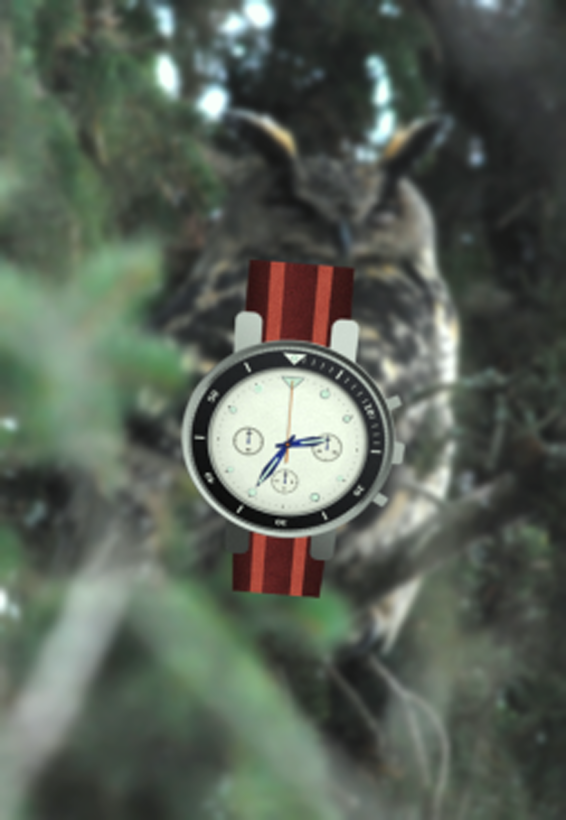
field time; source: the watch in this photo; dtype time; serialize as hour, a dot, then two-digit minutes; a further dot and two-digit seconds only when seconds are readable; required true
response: 2.35
